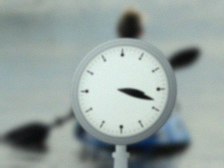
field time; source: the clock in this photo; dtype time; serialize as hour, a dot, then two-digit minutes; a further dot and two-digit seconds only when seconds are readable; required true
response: 3.18
